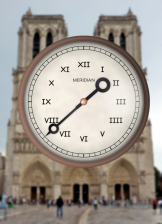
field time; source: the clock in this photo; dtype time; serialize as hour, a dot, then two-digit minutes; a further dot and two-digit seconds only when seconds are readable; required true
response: 1.38
